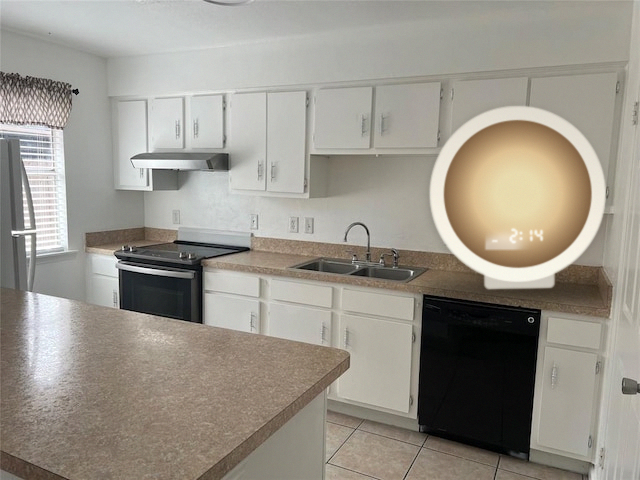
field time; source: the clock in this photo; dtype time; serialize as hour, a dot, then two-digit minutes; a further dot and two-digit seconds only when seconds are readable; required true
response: 2.14
